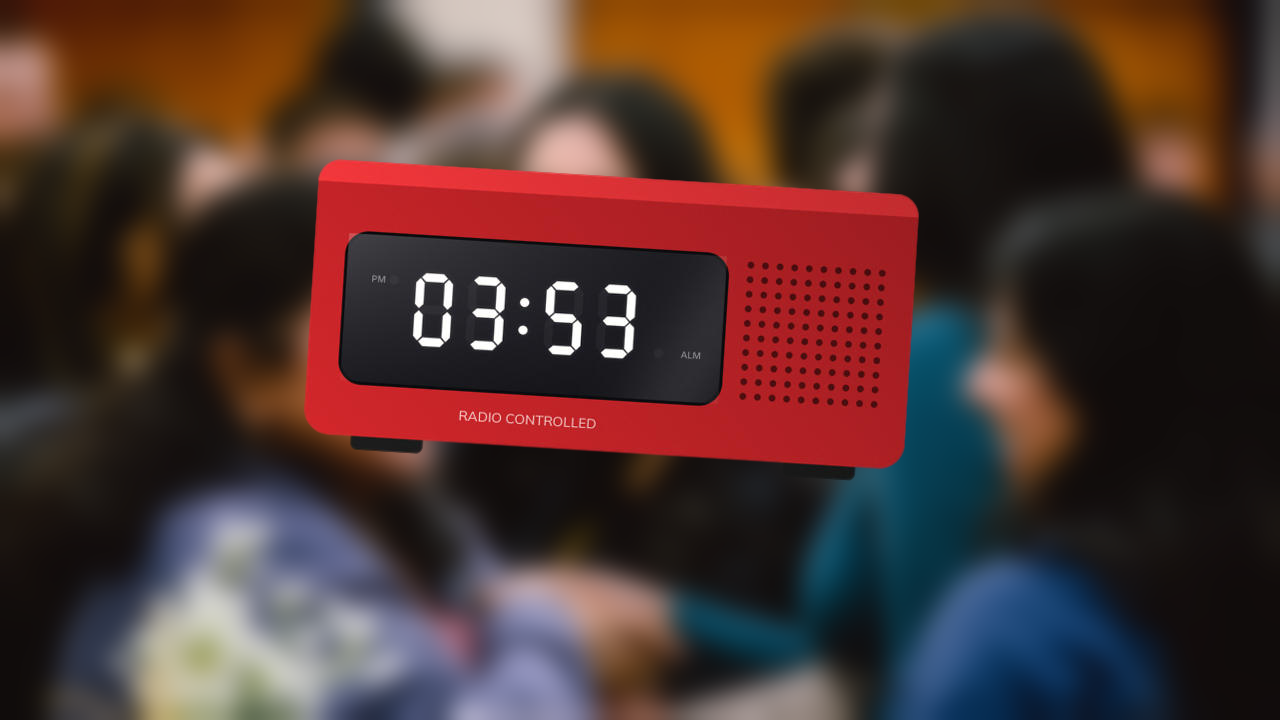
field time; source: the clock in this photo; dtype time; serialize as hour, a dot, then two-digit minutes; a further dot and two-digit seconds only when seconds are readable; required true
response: 3.53
